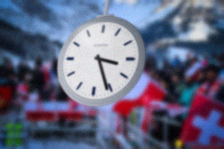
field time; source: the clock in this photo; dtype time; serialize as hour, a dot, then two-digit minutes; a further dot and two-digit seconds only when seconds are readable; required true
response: 3.26
